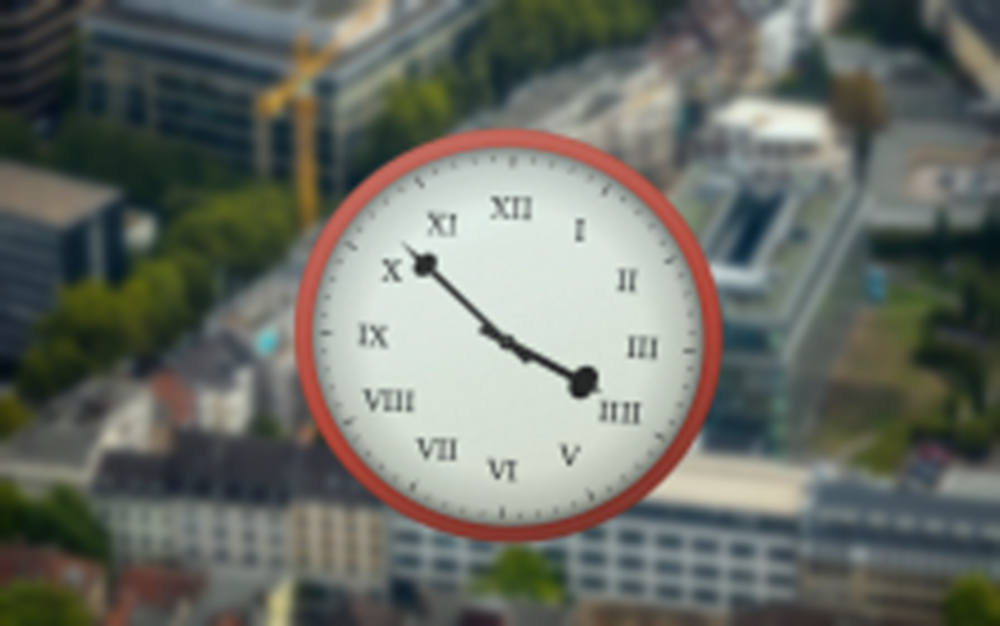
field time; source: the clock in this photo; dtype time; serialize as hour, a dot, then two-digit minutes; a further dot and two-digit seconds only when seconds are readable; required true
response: 3.52
